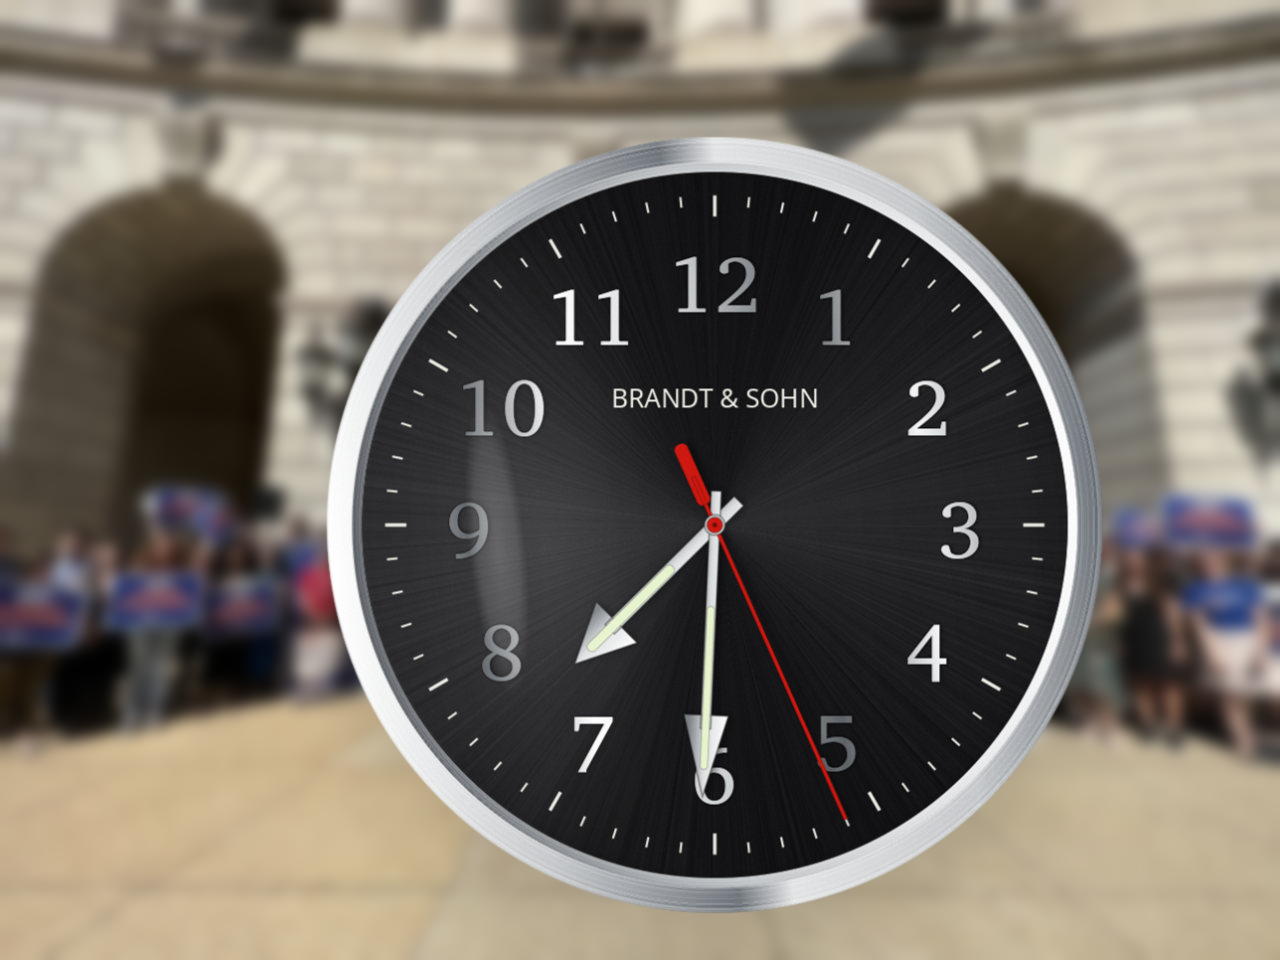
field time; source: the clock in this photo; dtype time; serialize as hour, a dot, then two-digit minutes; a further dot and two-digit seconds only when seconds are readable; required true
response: 7.30.26
